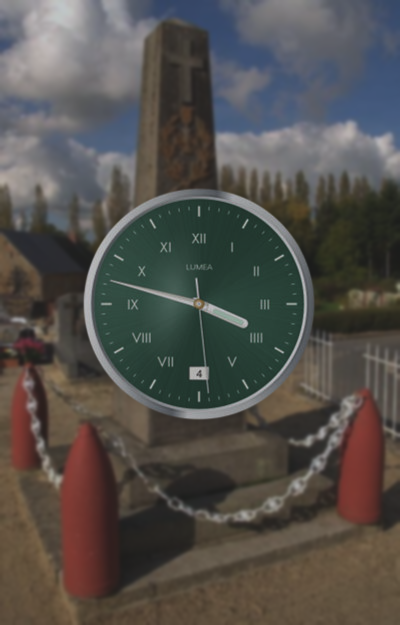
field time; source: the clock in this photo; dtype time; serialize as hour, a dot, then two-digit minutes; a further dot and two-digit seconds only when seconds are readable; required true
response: 3.47.29
